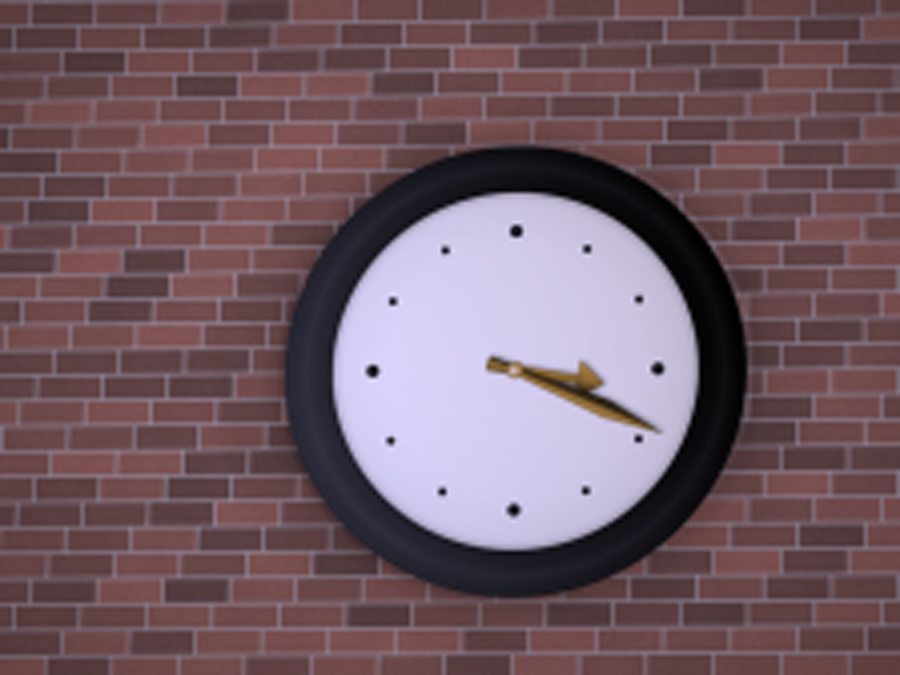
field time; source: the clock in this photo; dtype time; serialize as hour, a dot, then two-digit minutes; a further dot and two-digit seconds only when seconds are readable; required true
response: 3.19
